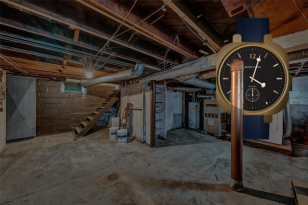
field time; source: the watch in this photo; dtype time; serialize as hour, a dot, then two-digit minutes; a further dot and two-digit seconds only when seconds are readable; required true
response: 4.03
